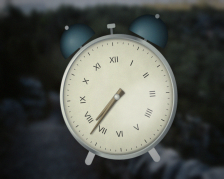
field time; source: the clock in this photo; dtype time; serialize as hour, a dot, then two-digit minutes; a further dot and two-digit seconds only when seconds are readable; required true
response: 7.37
